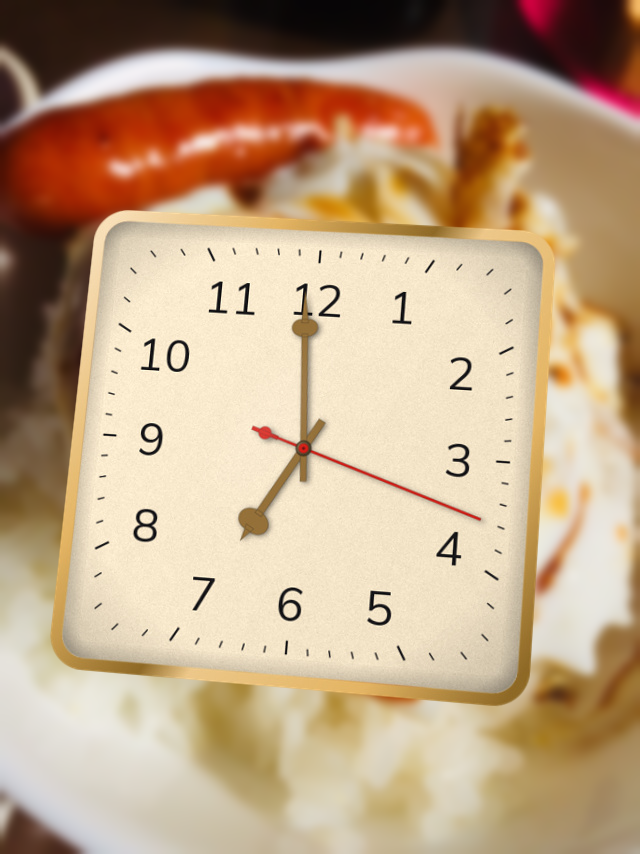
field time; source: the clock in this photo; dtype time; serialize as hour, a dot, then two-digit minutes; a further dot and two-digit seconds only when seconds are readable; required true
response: 6.59.18
